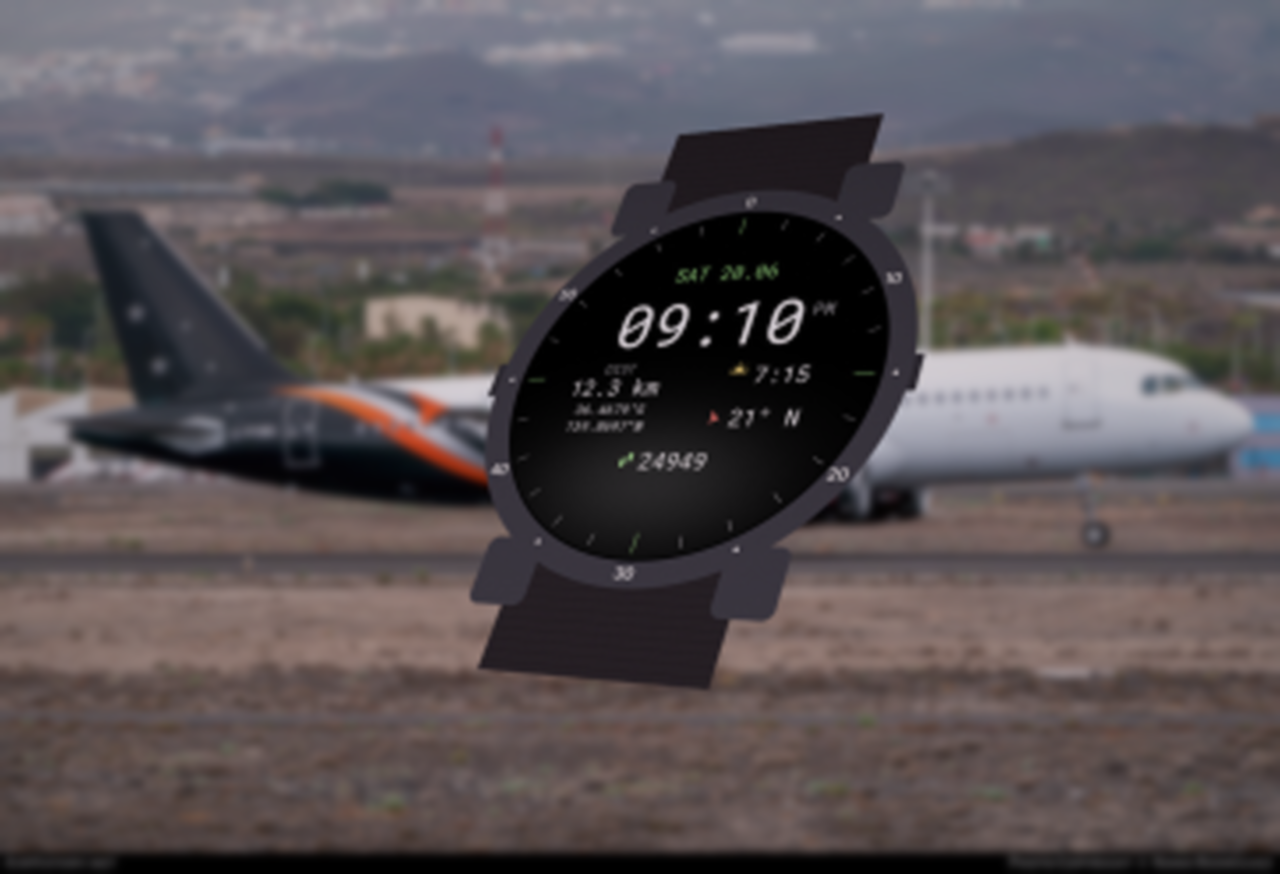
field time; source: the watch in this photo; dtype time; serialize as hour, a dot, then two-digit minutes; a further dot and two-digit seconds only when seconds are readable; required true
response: 9.10
